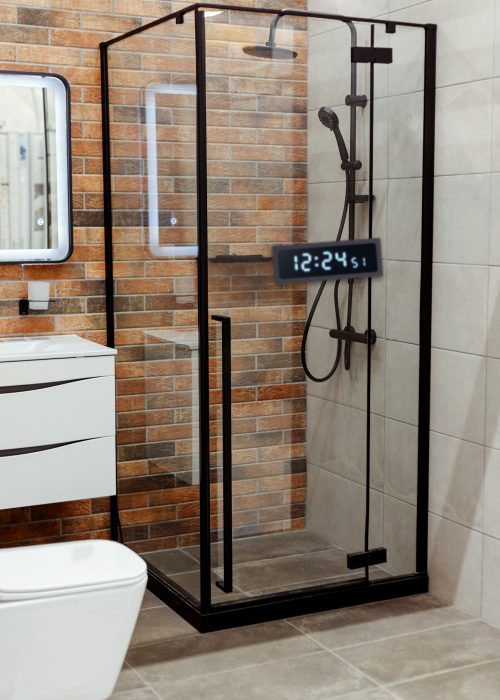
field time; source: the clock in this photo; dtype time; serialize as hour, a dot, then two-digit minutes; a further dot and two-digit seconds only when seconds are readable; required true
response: 12.24.51
